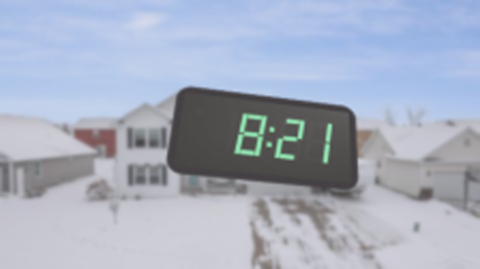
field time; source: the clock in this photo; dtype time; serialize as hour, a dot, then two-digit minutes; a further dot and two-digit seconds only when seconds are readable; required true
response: 8.21
